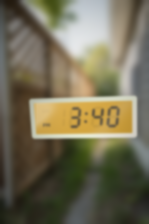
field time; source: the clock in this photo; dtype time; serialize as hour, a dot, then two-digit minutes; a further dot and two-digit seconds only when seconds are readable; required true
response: 3.40
